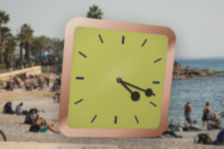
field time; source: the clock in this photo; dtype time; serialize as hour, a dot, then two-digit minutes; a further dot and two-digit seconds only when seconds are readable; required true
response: 4.18
